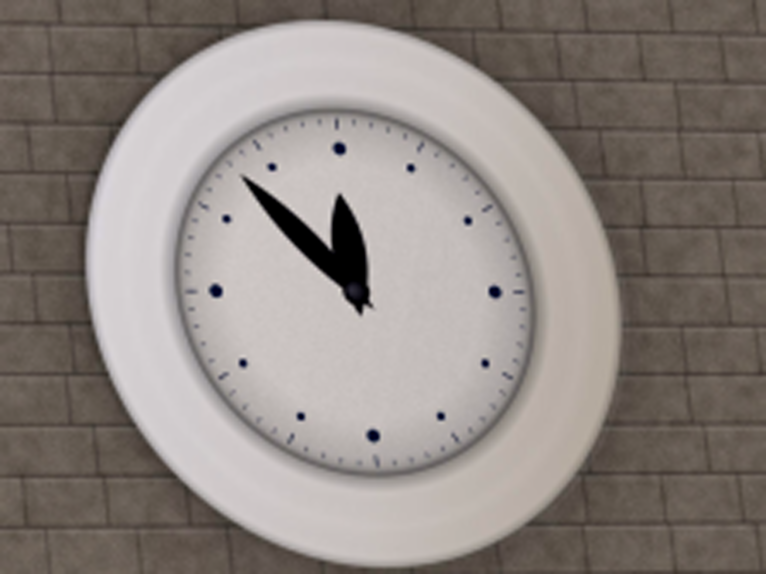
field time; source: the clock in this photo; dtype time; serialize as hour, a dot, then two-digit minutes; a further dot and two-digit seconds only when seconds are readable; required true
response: 11.53
